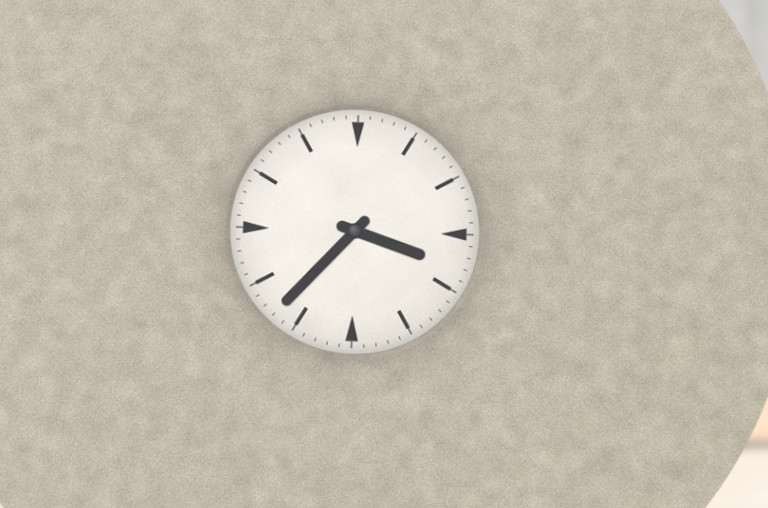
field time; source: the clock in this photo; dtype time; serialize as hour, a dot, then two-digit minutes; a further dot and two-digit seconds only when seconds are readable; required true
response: 3.37
